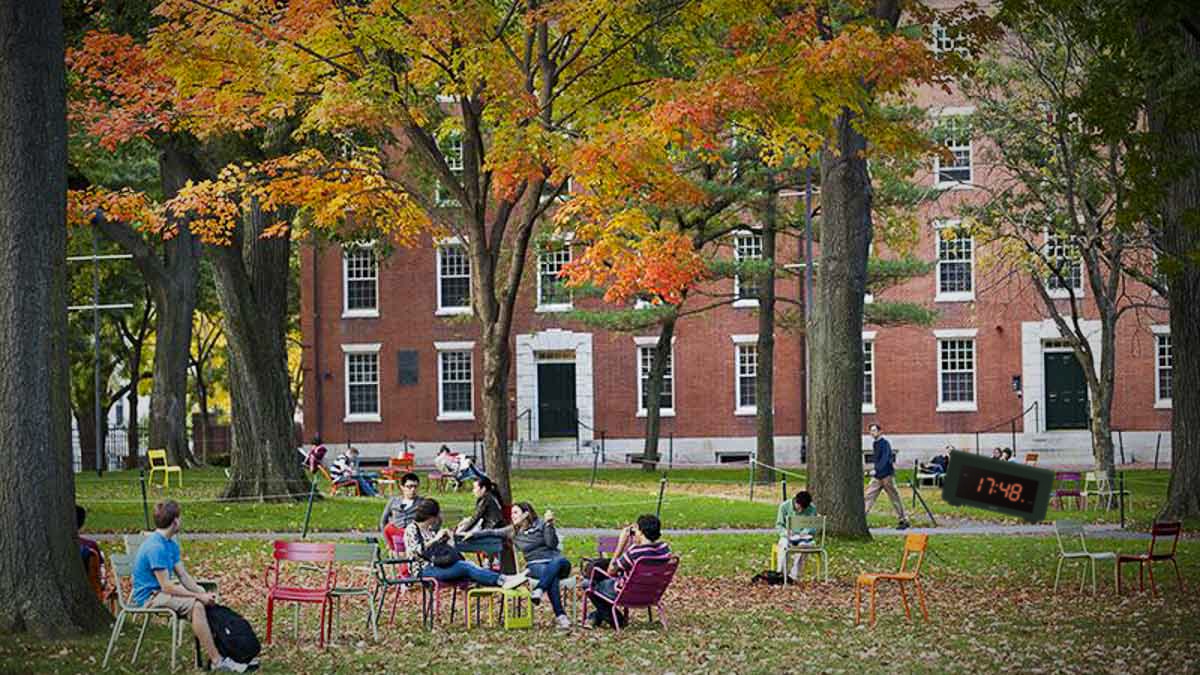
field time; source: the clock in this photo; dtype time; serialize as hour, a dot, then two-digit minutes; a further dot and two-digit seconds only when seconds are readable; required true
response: 17.48
